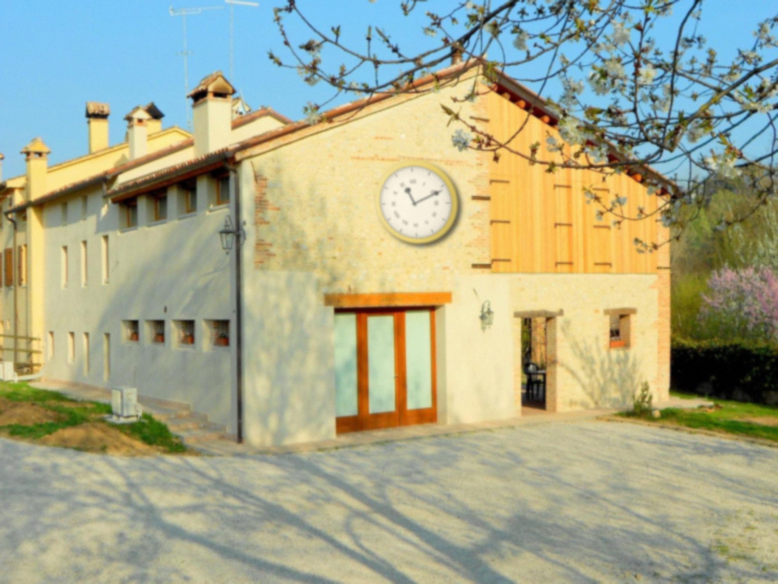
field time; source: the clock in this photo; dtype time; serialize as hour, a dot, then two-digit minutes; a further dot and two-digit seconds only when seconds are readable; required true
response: 11.11
